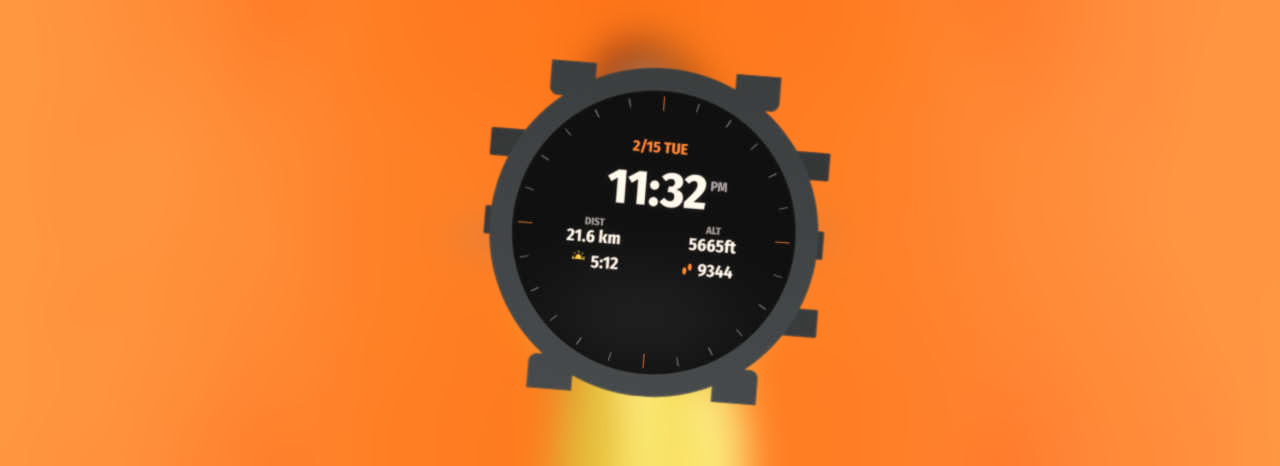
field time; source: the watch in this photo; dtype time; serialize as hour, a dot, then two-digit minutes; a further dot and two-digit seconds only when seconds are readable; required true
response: 11.32
